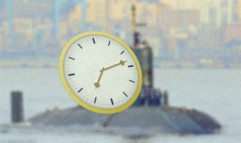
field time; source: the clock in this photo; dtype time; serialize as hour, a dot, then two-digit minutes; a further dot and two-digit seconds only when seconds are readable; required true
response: 7.13
